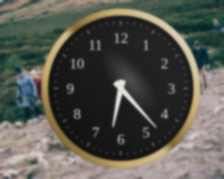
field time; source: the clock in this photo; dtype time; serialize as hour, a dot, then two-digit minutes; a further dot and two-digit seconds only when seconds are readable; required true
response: 6.23
